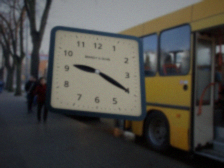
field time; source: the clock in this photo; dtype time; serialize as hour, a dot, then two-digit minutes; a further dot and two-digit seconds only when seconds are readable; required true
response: 9.20
